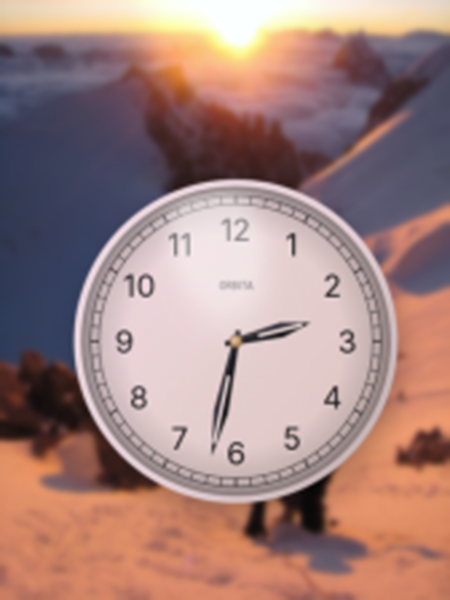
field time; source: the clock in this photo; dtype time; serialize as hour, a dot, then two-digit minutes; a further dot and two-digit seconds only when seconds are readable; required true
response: 2.32
